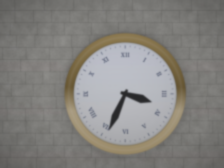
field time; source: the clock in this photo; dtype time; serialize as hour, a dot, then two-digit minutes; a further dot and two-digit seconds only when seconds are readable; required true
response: 3.34
